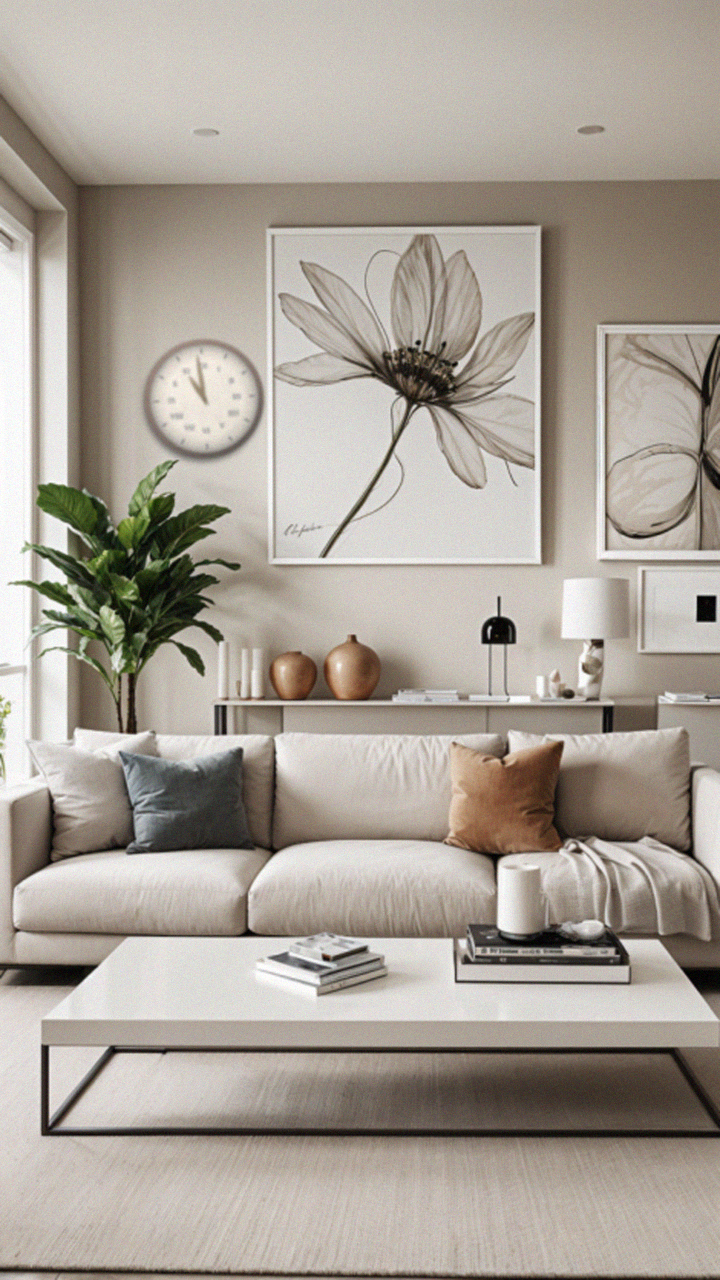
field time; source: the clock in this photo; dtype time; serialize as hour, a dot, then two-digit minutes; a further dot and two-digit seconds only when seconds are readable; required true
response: 10.59
